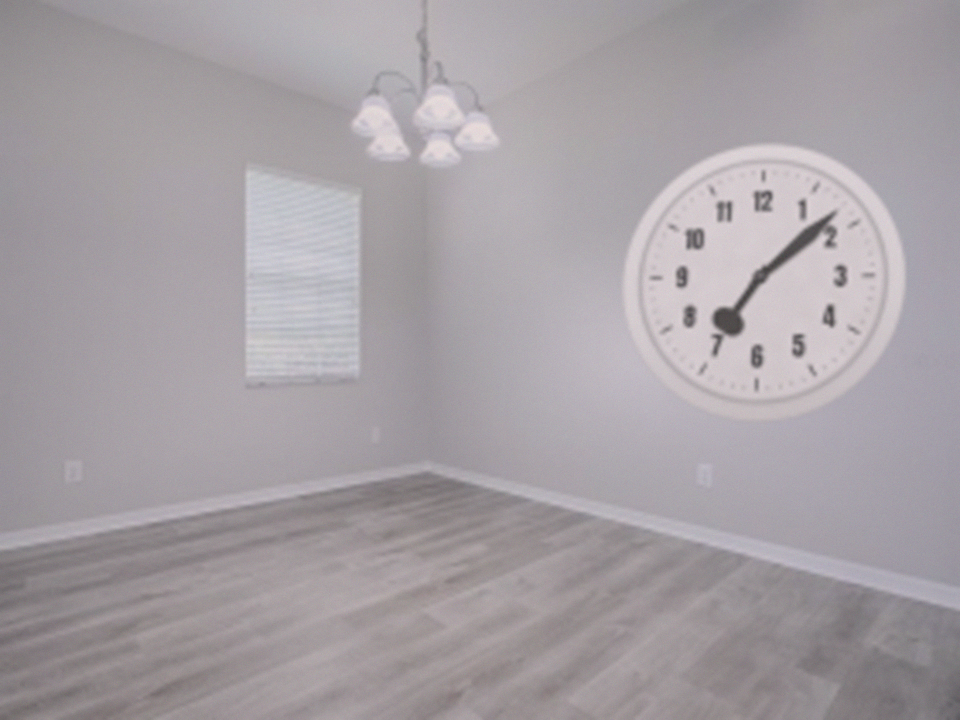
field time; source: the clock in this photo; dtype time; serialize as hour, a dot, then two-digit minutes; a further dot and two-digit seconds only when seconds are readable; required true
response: 7.08
